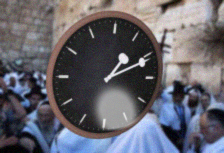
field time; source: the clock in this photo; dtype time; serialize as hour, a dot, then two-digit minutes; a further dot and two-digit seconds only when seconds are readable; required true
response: 1.11
